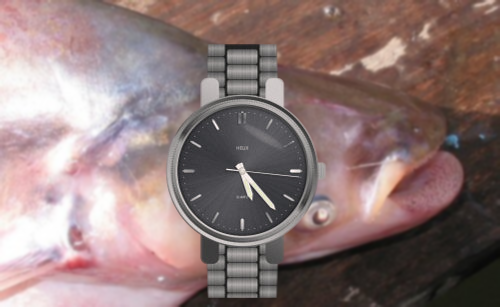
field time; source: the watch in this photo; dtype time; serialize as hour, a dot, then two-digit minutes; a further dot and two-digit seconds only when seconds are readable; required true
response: 5.23.16
